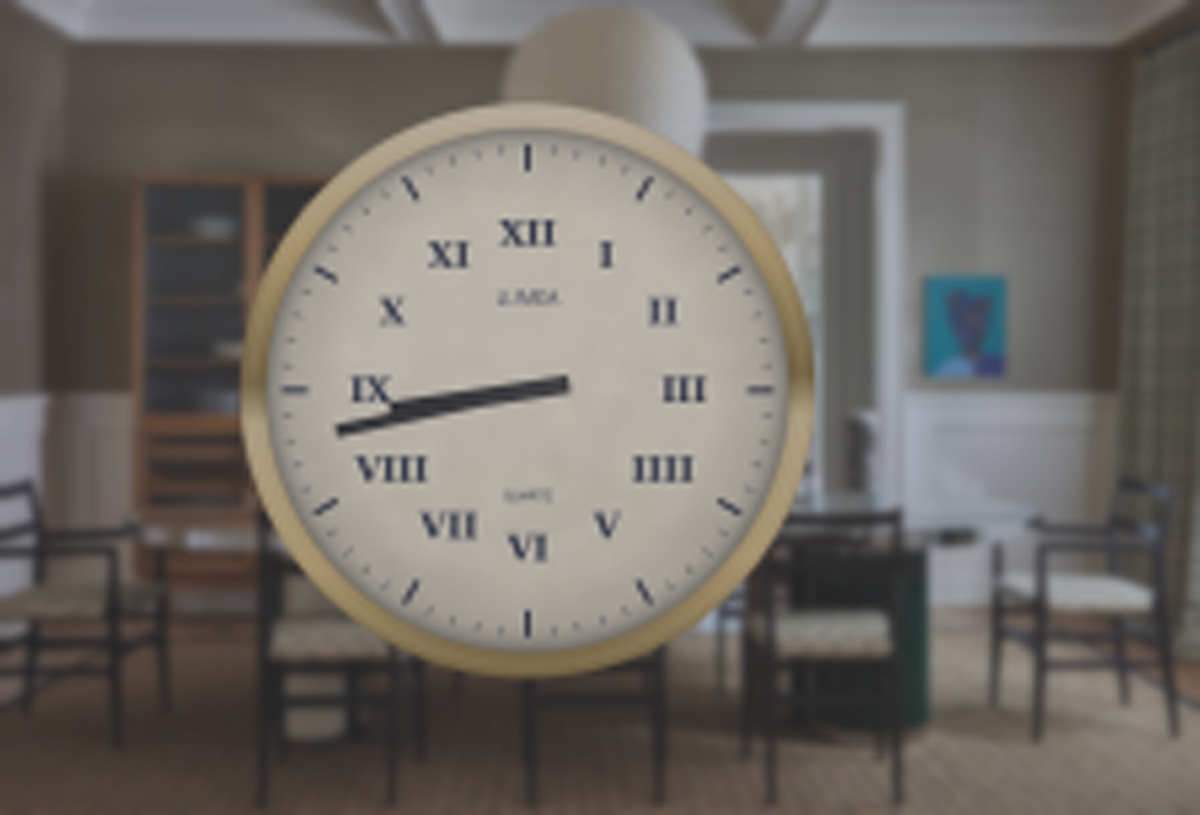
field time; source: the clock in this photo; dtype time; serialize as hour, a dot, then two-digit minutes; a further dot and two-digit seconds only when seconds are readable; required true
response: 8.43
